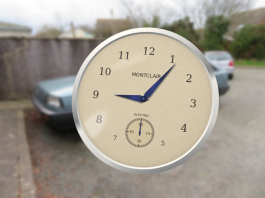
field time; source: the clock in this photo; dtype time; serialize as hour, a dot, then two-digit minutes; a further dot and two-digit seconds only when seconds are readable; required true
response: 9.06
